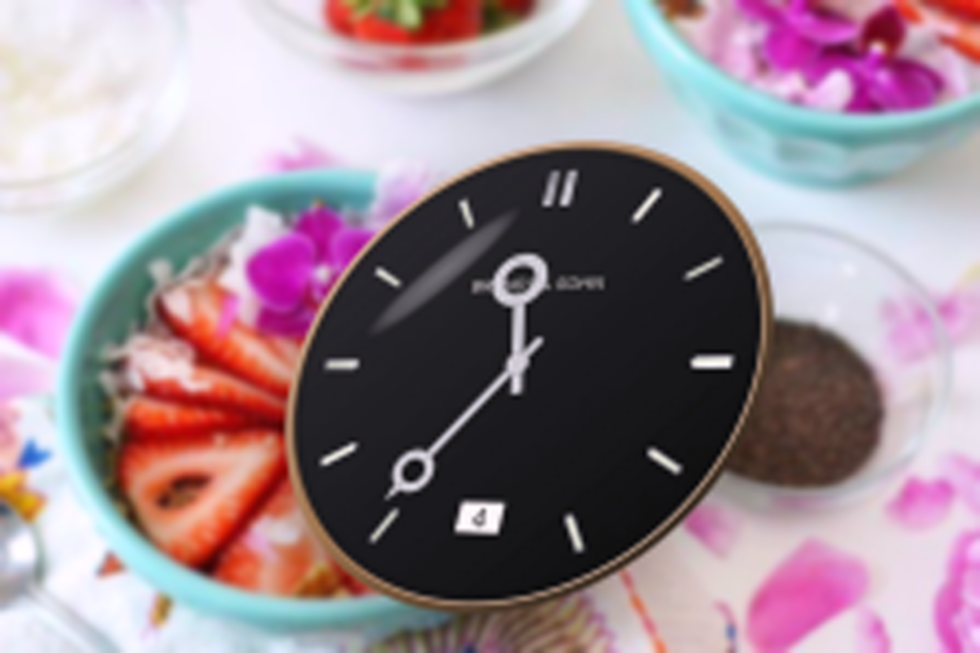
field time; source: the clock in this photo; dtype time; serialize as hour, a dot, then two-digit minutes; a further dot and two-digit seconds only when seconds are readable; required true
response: 11.36
